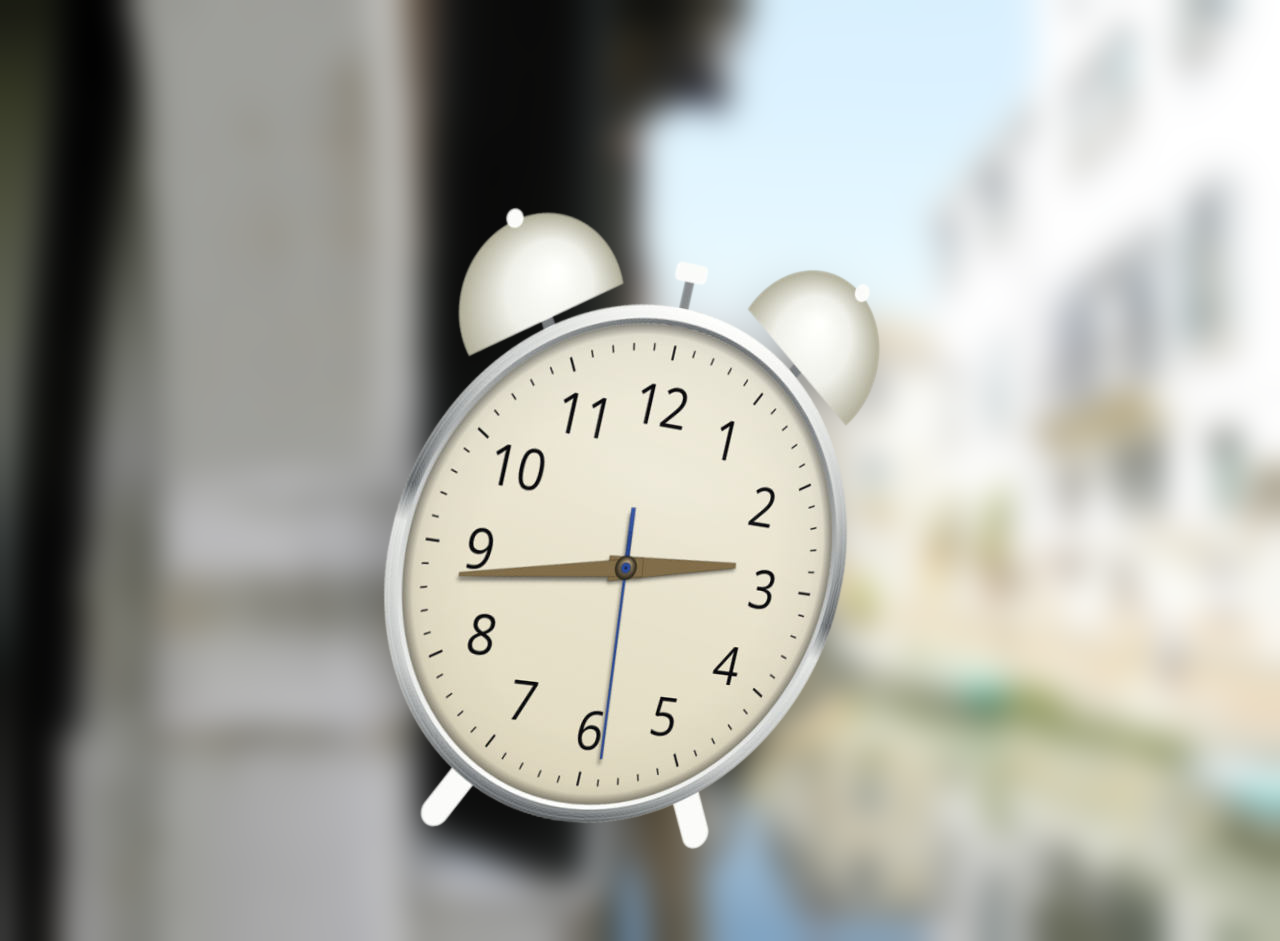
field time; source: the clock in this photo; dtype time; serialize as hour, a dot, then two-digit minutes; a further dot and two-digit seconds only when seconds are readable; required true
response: 2.43.29
